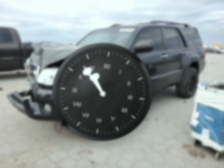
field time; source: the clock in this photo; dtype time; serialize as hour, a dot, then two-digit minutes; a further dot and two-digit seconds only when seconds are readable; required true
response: 10.53
